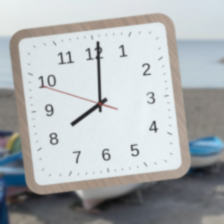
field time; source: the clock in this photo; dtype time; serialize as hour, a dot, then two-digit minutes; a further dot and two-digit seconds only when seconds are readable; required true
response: 8.00.49
